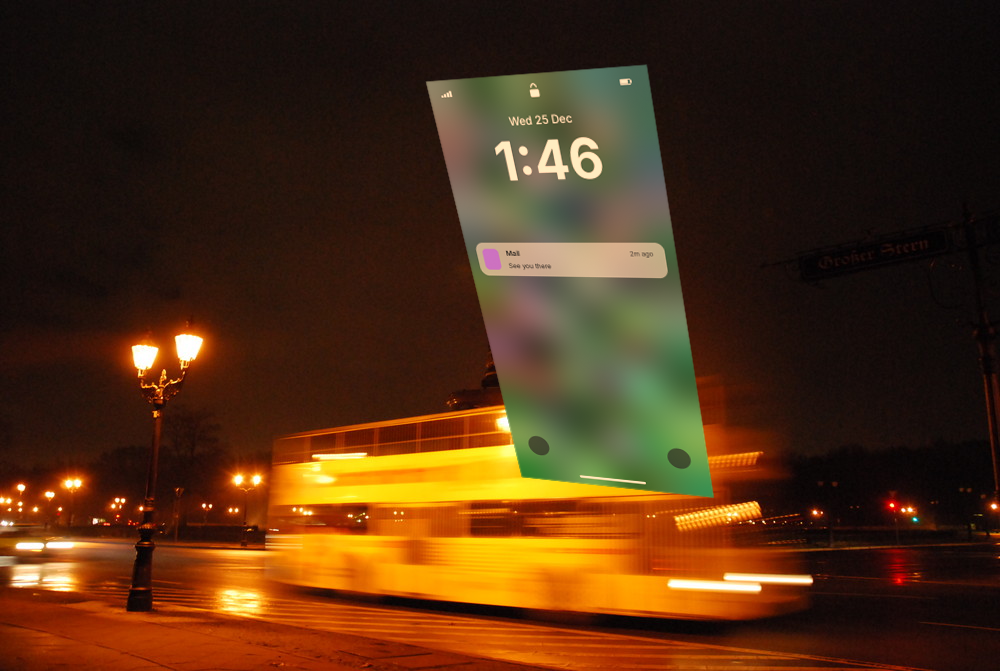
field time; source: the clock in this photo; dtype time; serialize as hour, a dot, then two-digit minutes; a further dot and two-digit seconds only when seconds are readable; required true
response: 1.46
